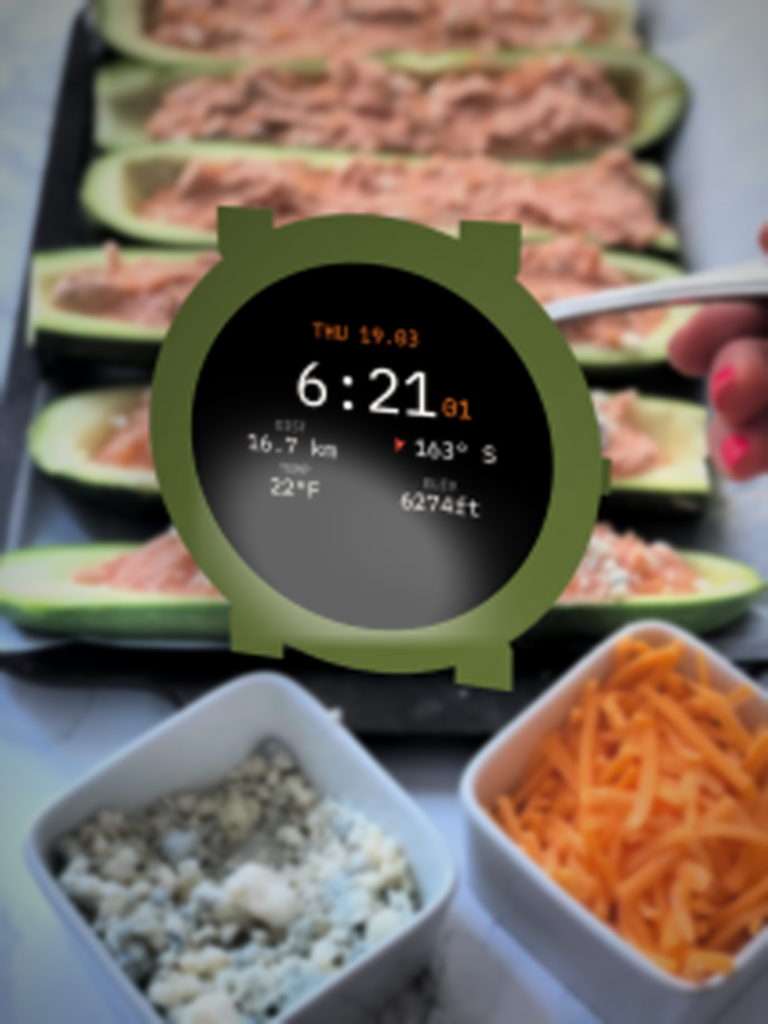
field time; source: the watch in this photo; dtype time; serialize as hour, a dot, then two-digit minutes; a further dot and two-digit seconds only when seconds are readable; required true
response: 6.21
